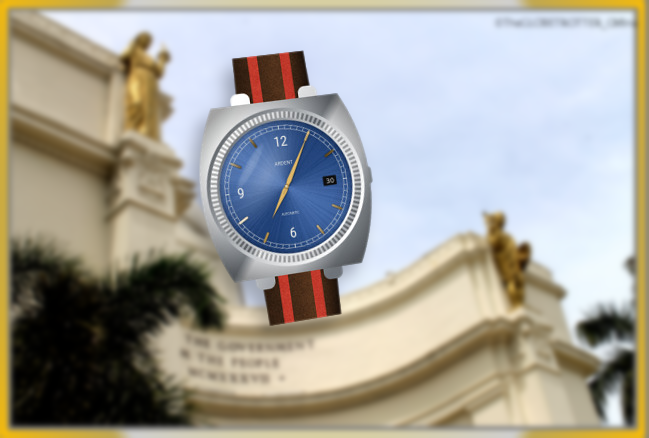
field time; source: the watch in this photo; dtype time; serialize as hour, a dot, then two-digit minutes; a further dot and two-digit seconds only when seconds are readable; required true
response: 7.05
